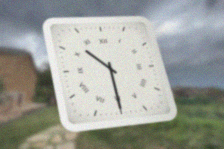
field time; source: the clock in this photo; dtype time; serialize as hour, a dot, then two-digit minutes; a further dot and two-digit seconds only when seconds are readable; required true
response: 10.30
